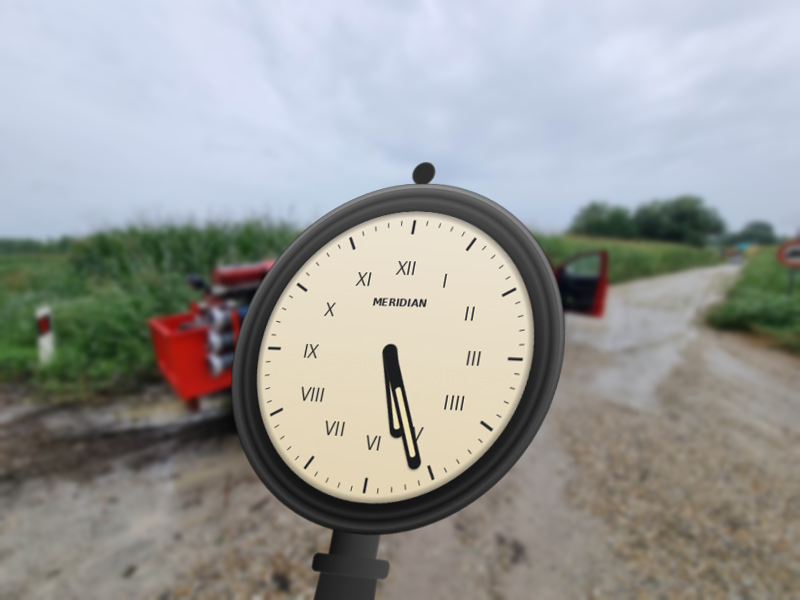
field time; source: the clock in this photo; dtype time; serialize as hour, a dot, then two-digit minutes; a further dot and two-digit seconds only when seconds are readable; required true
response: 5.26
